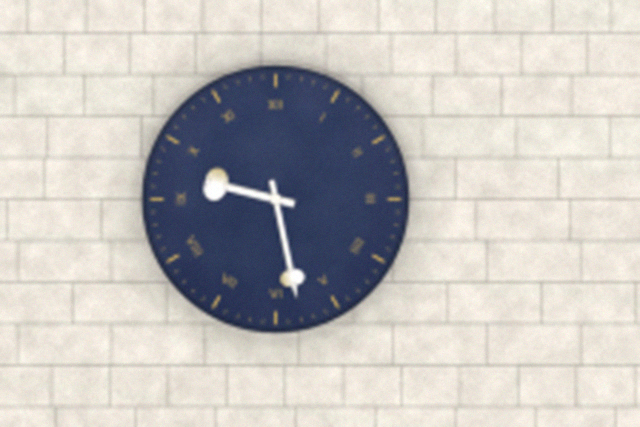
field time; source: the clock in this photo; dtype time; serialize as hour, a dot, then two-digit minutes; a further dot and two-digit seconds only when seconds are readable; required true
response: 9.28
